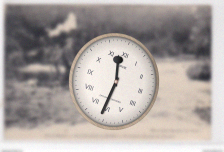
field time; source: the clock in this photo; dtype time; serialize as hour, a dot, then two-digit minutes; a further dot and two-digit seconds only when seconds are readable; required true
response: 11.31
